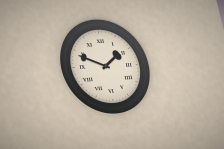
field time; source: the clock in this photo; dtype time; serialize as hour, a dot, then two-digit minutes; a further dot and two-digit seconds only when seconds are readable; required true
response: 1.49
